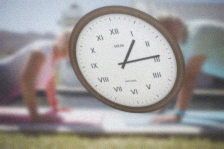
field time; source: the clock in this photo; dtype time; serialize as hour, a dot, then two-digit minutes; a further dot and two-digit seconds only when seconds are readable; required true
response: 1.14
